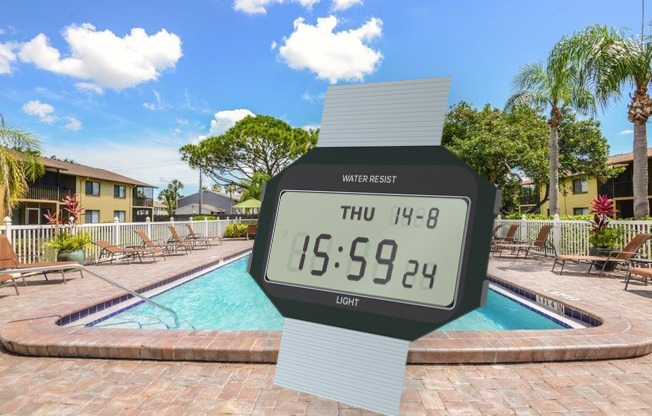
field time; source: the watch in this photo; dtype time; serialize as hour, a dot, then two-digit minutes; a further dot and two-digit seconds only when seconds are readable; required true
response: 15.59.24
